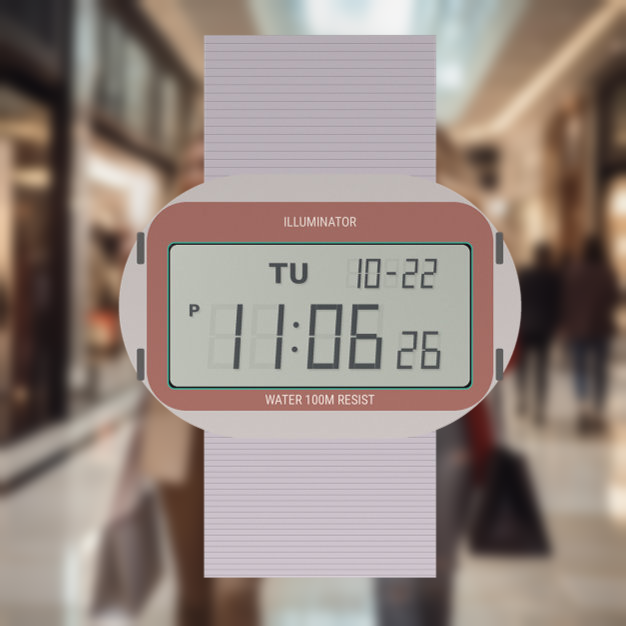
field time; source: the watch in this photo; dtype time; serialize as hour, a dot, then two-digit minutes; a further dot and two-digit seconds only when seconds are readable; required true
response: 11.06.26
